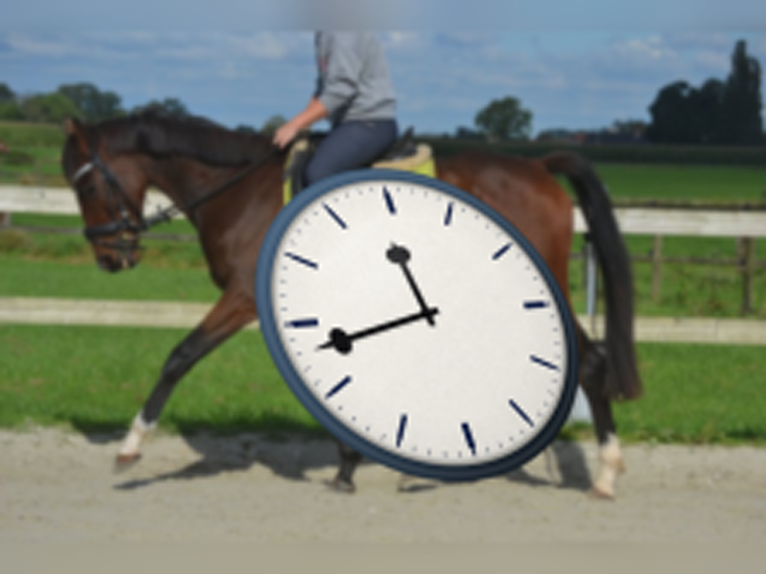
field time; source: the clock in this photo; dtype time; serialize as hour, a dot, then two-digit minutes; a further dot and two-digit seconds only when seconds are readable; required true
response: 11.43
